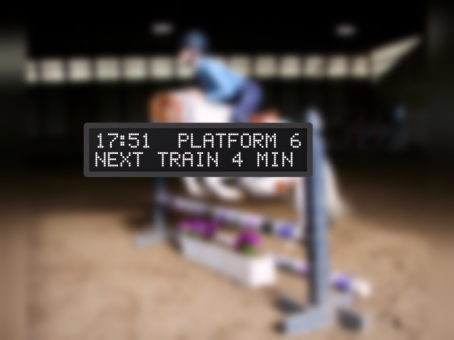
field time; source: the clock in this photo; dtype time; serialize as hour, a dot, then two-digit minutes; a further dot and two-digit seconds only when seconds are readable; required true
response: 17.51
